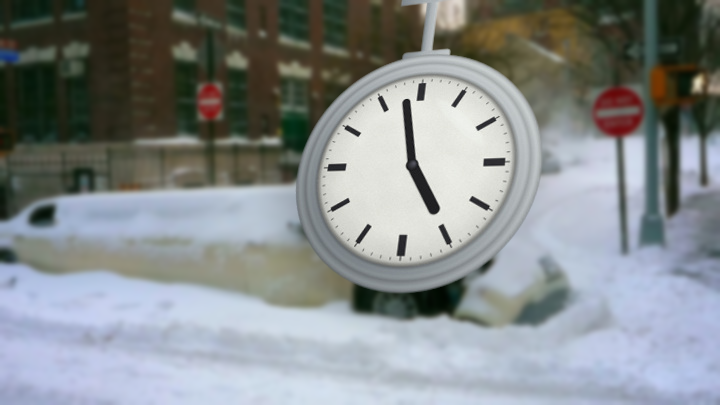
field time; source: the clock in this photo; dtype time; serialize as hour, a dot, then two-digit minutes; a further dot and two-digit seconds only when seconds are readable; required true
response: 4.58
